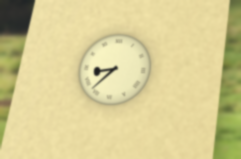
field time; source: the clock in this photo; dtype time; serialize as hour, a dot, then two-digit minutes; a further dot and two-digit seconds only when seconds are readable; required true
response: 8.37
